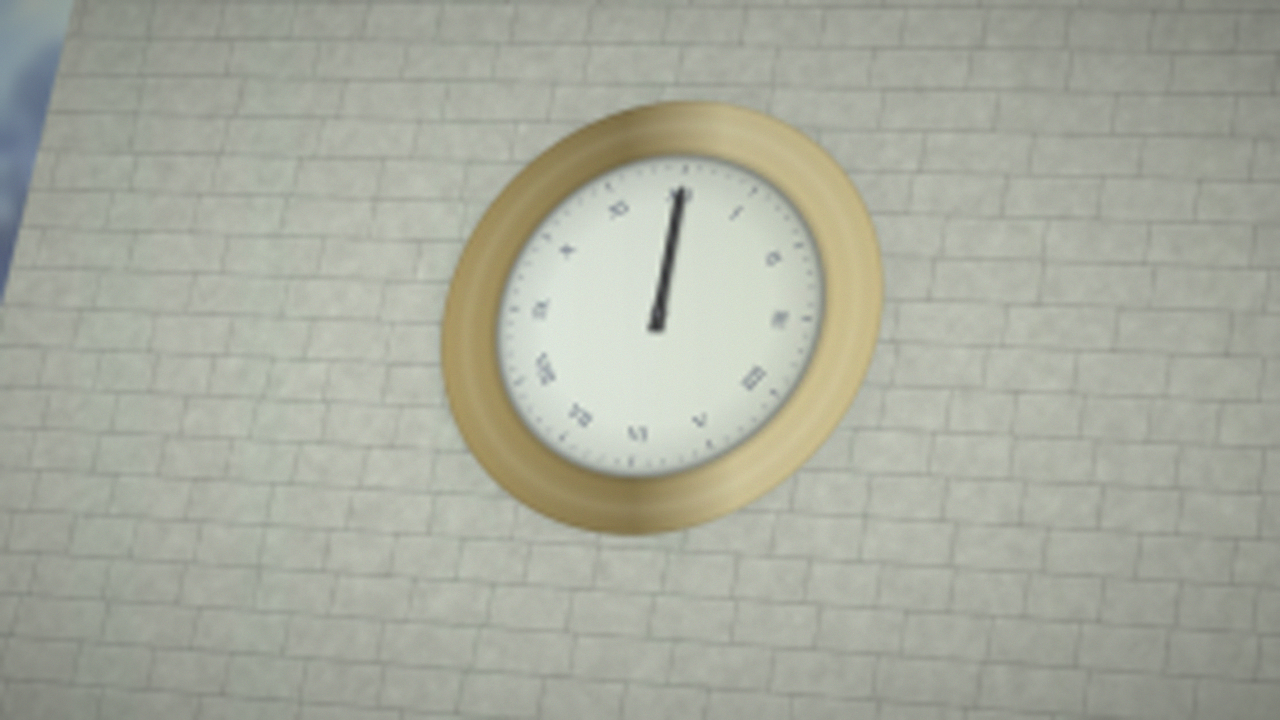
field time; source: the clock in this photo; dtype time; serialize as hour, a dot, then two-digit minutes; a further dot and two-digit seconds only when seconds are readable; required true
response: 12.00
